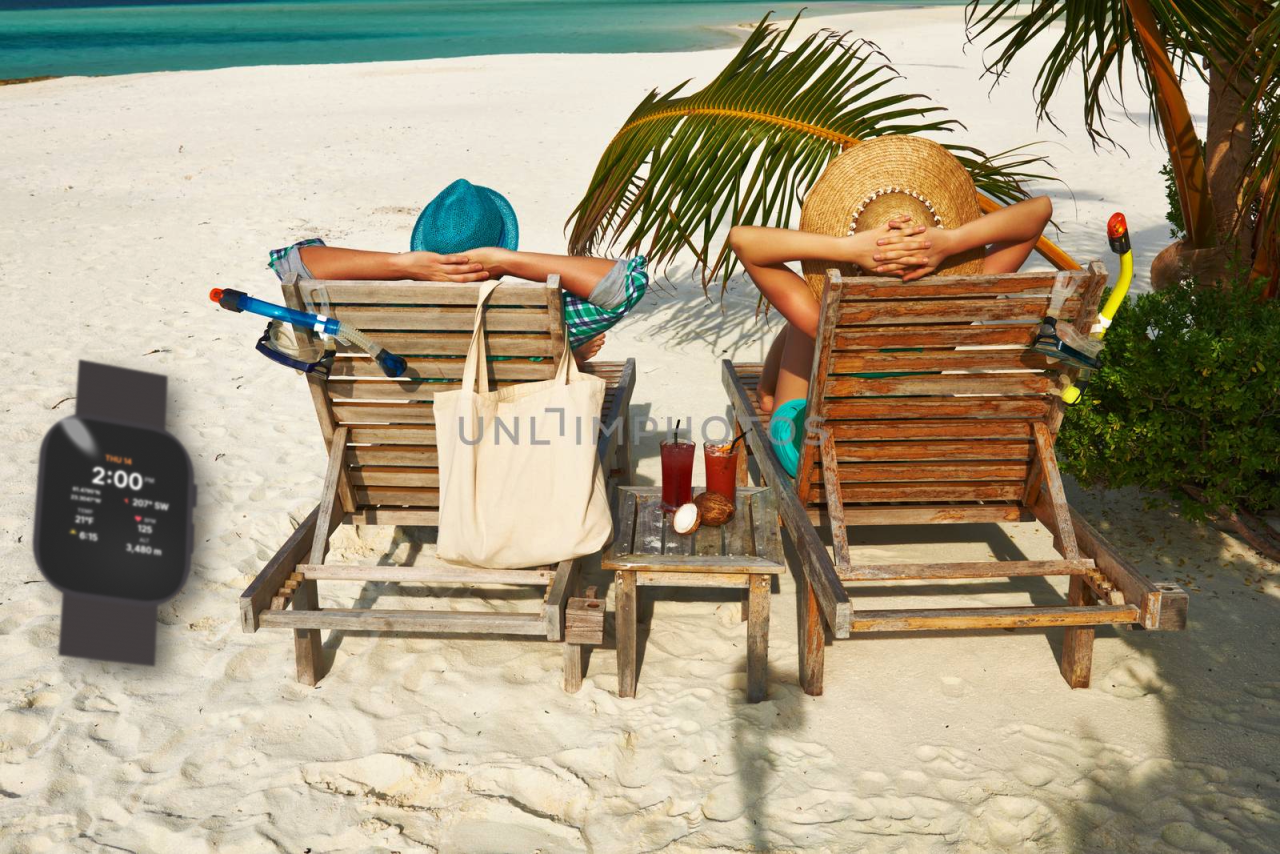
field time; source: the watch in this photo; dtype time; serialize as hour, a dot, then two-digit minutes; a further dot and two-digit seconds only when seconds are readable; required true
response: 2.00
